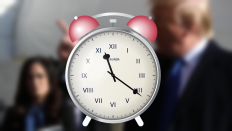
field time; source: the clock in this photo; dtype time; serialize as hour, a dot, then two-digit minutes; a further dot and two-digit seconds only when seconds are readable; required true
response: 11.21
